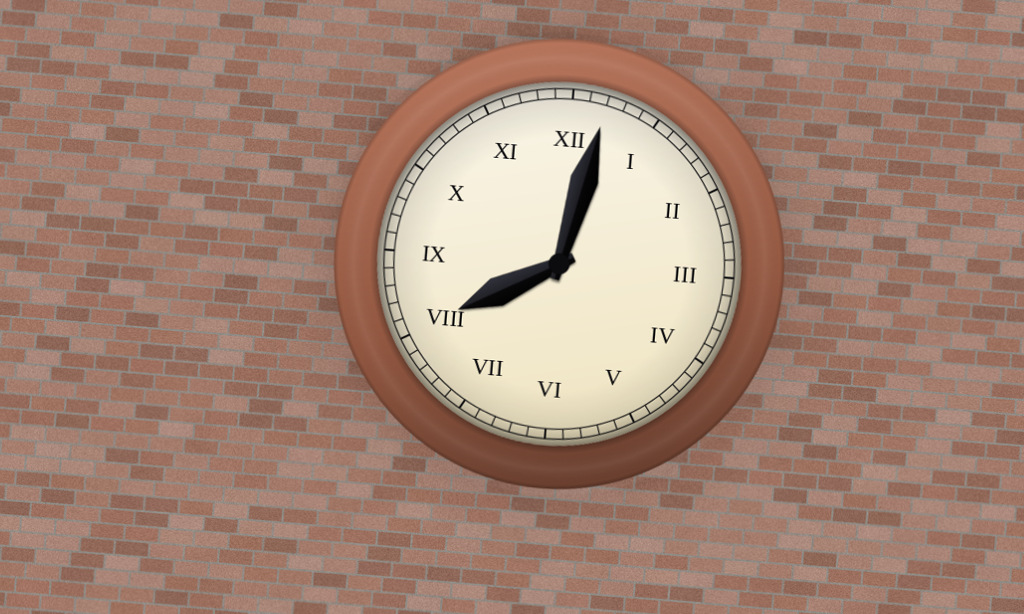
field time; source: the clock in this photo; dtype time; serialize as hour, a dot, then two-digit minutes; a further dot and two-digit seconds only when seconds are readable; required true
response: 8.02
